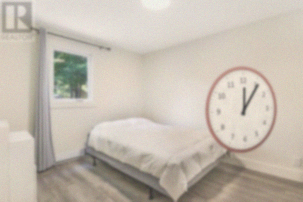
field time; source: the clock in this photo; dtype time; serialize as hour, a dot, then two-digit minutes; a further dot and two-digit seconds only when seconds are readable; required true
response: 12.06
